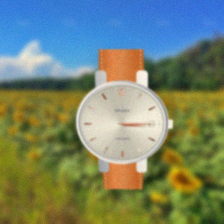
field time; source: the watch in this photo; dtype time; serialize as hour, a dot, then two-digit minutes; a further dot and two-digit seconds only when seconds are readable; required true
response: 3.15
